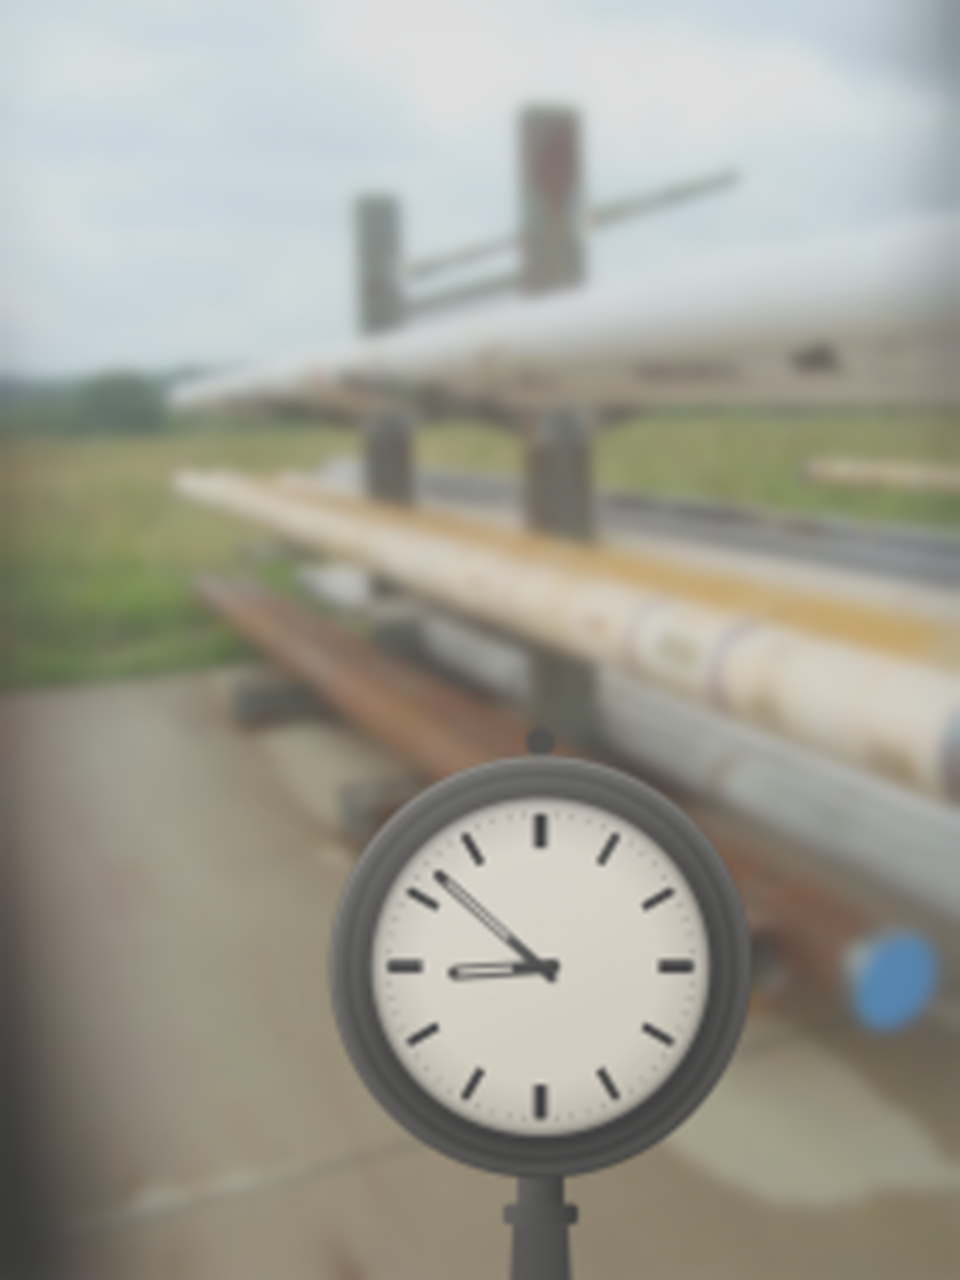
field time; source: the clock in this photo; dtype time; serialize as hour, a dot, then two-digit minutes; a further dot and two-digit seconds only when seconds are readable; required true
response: 8.52
